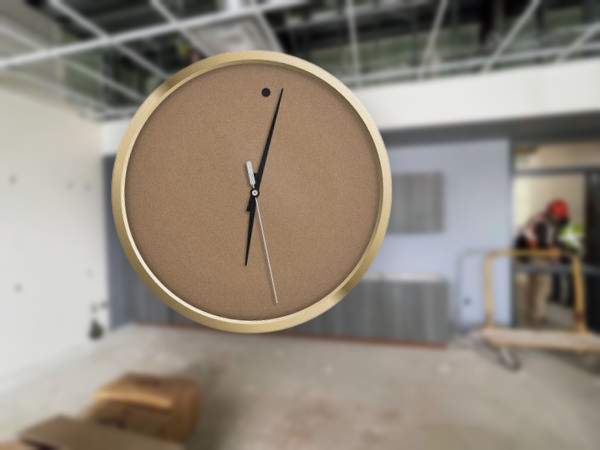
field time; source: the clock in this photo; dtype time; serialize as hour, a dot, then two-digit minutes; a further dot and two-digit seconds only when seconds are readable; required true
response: 6.01.27
